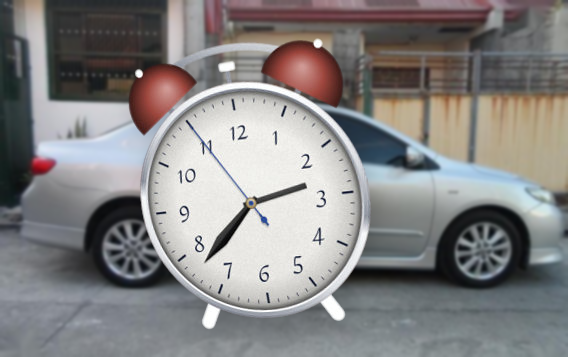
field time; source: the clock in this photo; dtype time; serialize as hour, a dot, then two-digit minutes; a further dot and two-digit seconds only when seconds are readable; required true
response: 2.37.55
